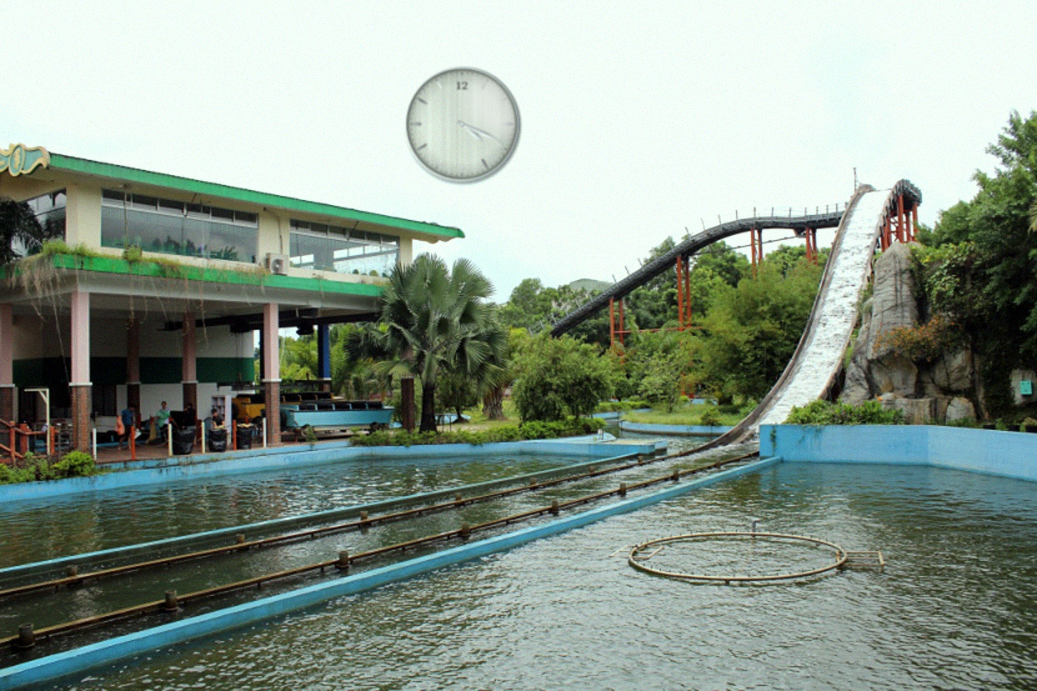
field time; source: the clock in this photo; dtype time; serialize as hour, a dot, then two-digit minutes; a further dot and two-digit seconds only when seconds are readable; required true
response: 4.19
